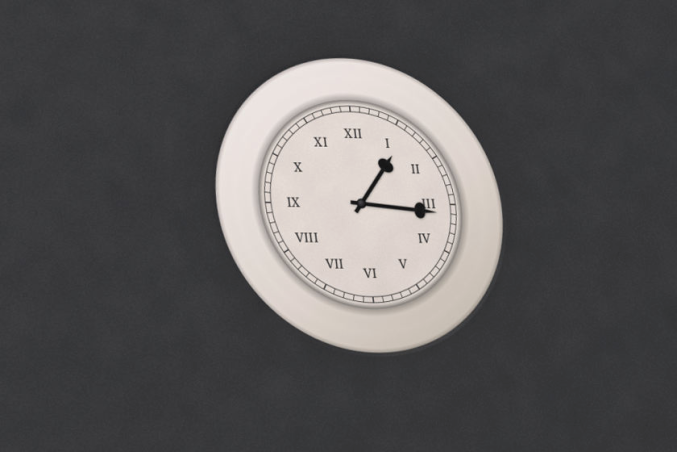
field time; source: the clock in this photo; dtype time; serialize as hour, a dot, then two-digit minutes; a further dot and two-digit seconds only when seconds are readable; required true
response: 1.16
